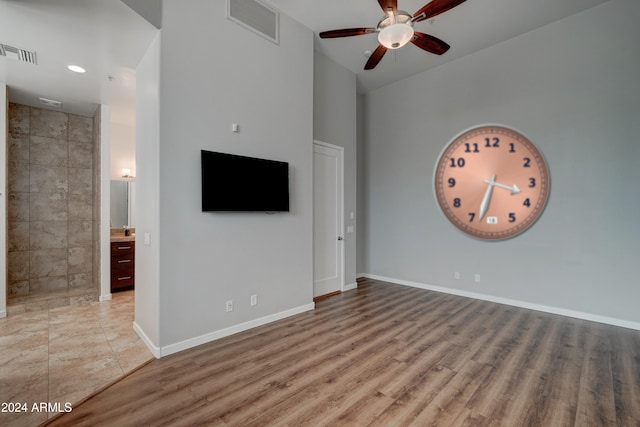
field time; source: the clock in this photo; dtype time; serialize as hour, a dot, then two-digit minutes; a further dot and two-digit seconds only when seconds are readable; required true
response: 3.33
